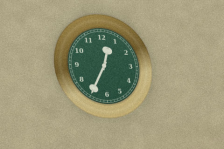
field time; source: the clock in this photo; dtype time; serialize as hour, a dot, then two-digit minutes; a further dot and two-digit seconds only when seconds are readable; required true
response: 12.35
